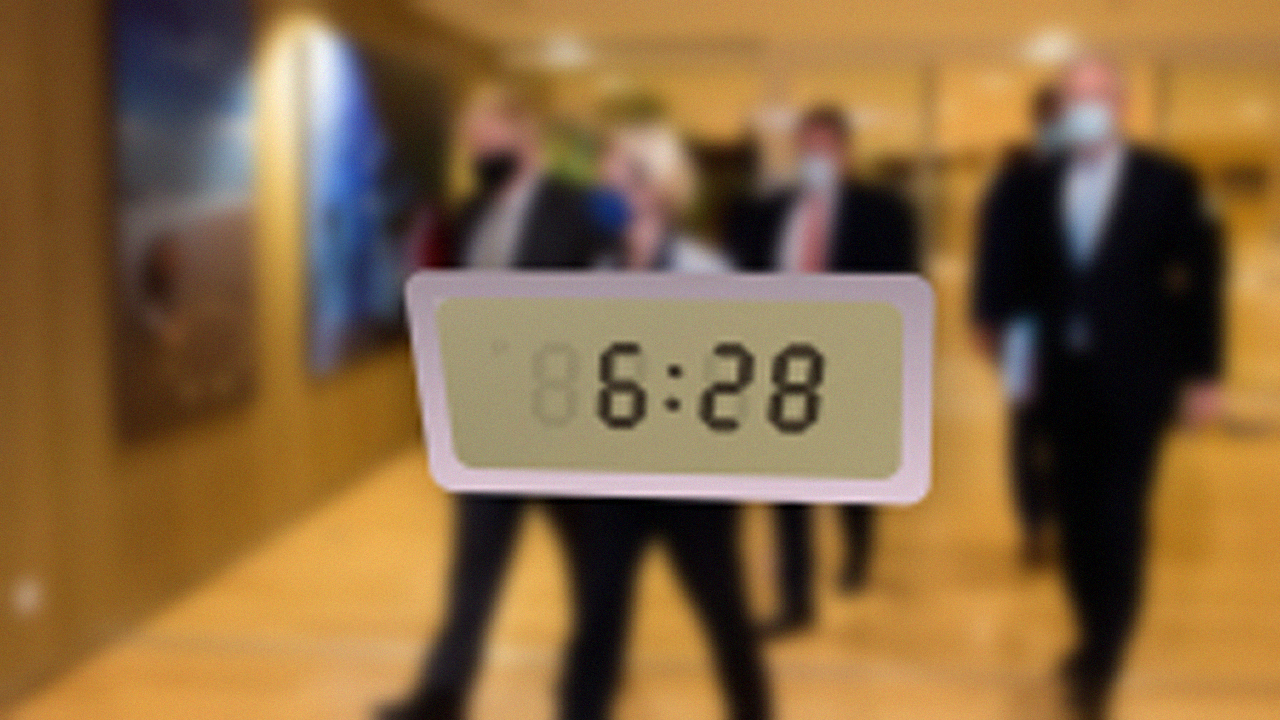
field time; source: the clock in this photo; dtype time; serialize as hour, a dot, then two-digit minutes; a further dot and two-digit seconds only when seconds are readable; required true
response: 6.28
